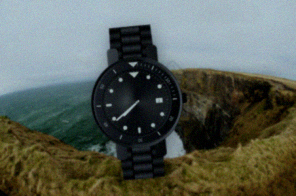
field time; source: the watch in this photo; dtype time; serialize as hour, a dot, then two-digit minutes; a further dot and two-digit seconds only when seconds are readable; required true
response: 7.39
